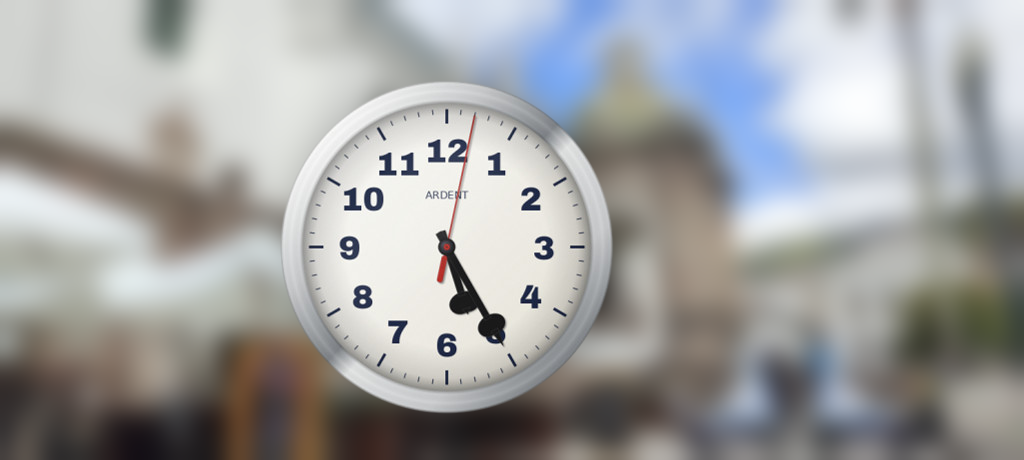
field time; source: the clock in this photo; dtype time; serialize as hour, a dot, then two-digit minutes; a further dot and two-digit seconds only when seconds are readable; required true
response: 5.25.02
